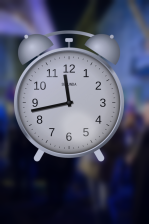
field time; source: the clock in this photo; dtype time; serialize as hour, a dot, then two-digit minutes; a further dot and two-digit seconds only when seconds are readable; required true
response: 11.43
